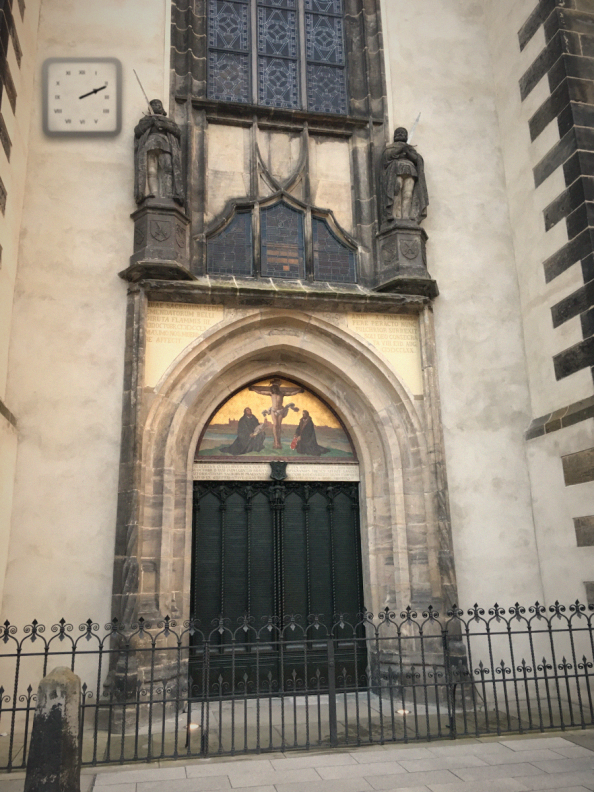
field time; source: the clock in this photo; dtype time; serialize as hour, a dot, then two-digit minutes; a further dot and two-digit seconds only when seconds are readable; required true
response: 2.11
